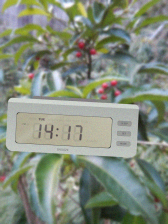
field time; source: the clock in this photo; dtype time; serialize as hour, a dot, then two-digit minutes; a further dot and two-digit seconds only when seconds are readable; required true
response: 14.17
